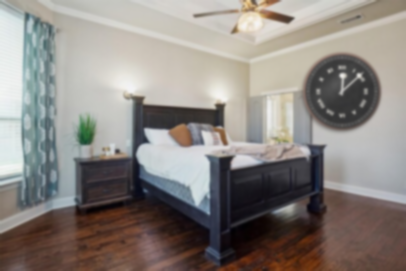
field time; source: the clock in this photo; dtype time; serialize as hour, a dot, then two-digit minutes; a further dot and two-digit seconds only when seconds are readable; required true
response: 12.08
